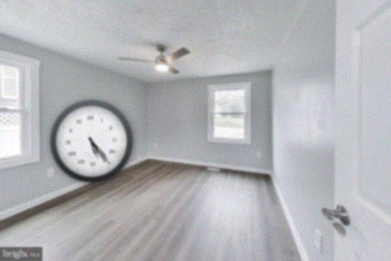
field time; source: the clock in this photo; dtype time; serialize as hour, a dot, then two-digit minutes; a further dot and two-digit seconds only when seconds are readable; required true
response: 5.24
